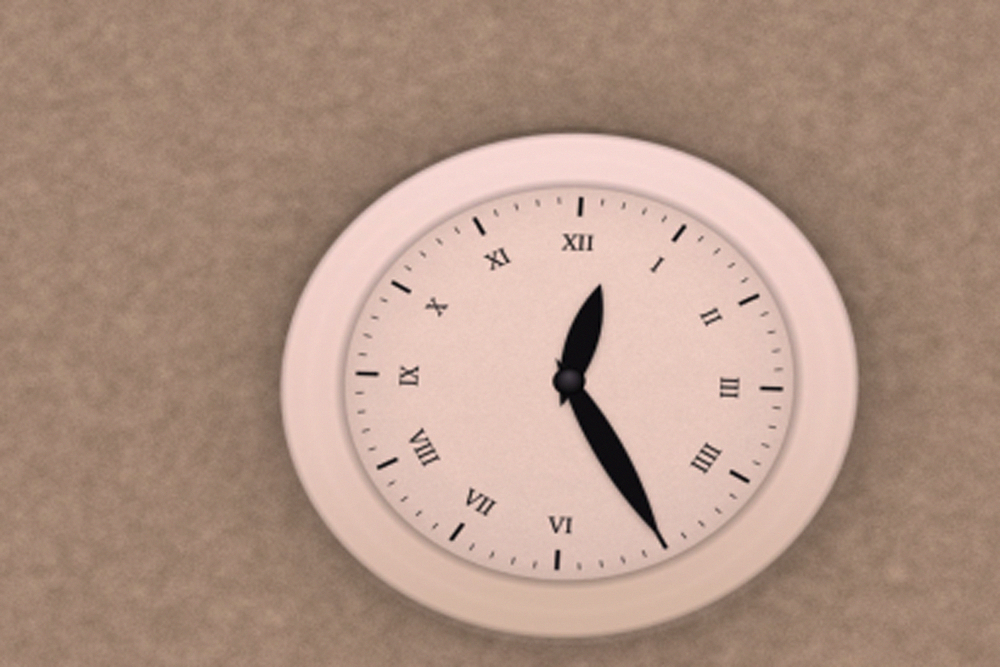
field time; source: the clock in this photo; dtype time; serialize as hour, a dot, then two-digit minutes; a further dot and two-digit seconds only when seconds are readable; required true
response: 12.25
